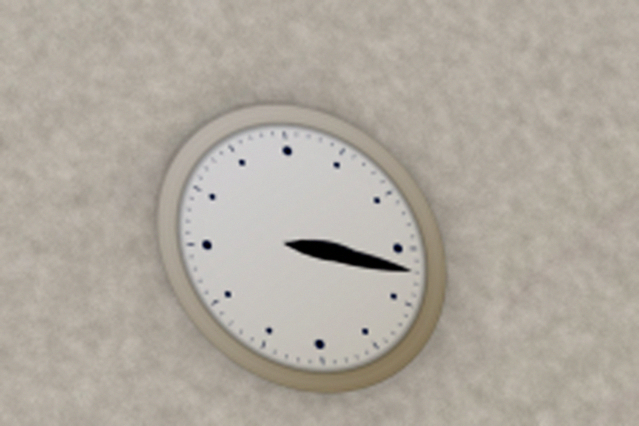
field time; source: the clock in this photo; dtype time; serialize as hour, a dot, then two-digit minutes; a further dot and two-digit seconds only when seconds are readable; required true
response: 3.17
